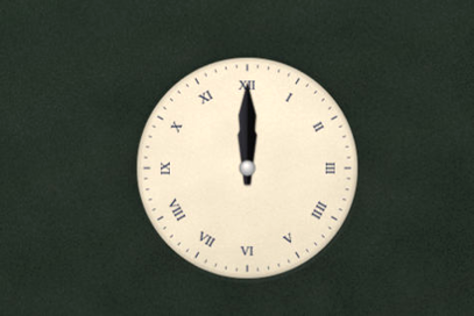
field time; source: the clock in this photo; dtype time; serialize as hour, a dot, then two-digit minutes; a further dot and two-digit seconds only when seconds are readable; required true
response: 12.00
